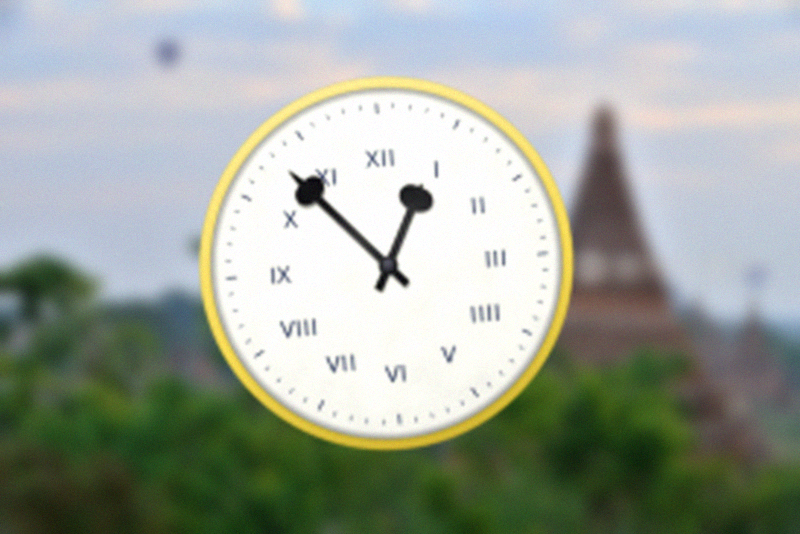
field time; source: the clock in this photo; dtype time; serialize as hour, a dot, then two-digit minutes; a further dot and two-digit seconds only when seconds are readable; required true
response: 12.53
